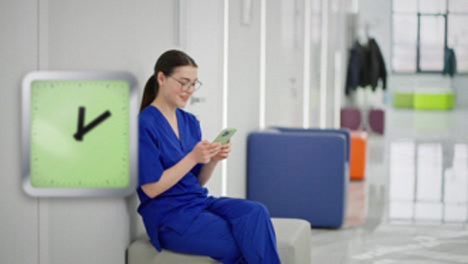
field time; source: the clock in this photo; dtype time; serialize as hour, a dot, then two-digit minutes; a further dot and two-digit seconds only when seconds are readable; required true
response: 12.09
